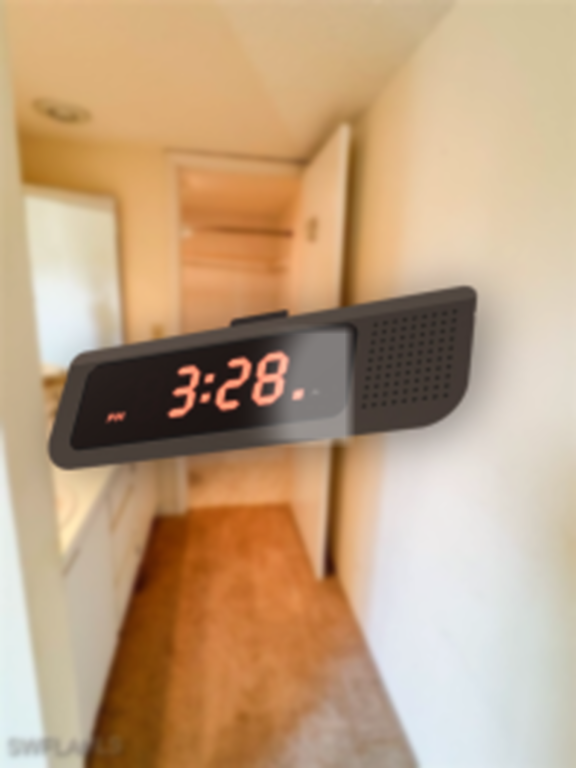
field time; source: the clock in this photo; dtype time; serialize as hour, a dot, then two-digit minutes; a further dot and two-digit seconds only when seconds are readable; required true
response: 3.28
